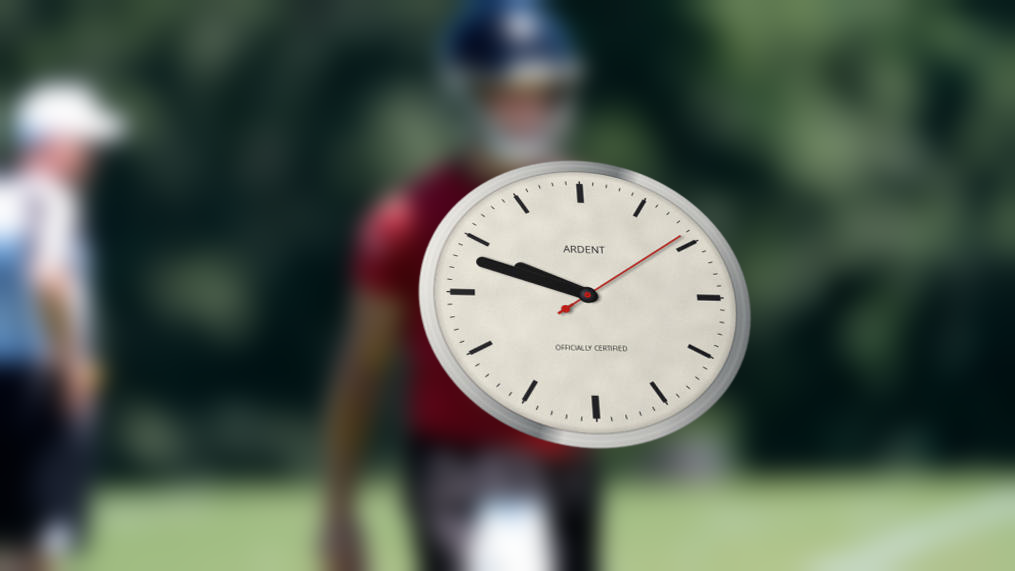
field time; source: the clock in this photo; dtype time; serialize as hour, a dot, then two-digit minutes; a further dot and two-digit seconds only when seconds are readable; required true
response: 9.48.09
